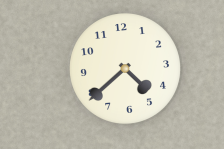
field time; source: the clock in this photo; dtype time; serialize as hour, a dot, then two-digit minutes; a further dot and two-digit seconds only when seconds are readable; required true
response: 4.39
